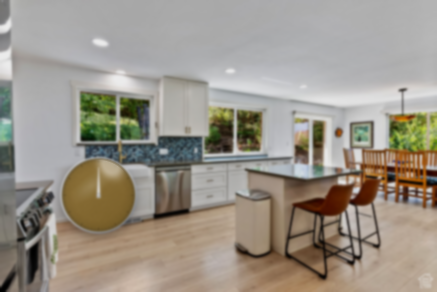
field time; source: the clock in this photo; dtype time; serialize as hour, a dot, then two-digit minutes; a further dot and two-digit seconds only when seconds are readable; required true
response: 12.00
